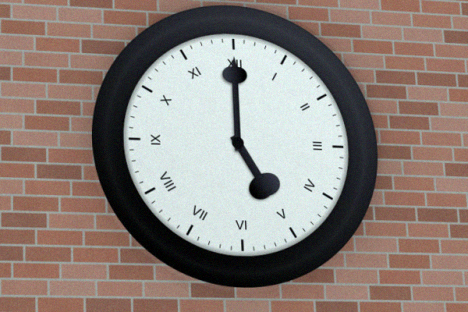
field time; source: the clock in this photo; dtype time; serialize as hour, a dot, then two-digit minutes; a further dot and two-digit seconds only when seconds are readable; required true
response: 5.00
